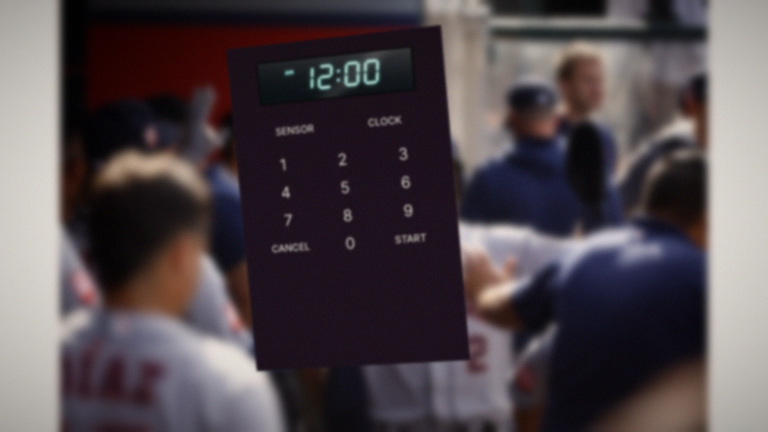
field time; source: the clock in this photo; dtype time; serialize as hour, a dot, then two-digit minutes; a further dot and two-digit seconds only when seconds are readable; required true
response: 12.00
